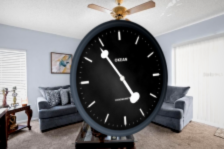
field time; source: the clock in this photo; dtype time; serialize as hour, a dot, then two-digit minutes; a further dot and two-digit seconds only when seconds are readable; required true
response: 4.54
